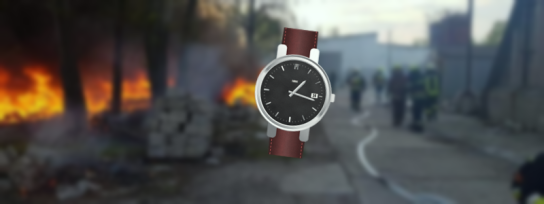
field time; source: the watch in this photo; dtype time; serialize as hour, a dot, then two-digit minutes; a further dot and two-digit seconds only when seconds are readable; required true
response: 1.17
